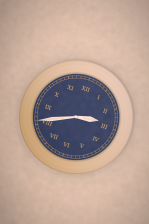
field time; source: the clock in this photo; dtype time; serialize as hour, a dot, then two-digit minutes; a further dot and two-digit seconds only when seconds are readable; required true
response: 2.41
